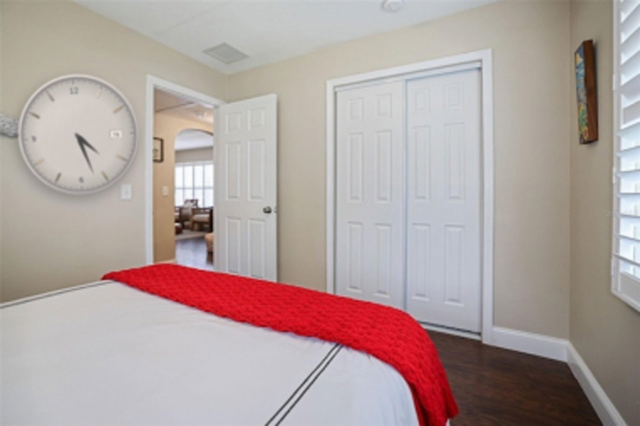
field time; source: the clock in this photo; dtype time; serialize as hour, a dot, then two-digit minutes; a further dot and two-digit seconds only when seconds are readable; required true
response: 4.27
